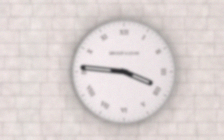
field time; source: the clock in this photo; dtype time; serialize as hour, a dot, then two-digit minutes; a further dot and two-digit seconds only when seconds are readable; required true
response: 3.46
